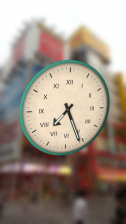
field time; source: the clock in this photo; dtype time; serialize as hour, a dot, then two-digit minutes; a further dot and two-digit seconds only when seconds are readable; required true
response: 7.26
